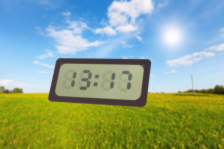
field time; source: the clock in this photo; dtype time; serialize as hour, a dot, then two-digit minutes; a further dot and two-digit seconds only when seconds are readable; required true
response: 13.17
